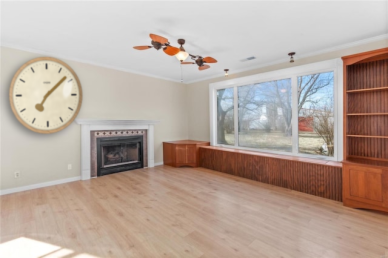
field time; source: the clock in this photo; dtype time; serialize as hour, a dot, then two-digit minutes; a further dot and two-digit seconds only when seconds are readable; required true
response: 7.08
